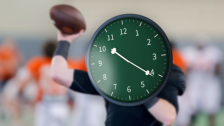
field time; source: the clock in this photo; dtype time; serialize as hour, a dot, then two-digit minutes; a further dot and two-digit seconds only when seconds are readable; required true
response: 10.21
